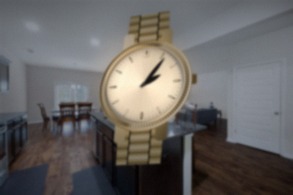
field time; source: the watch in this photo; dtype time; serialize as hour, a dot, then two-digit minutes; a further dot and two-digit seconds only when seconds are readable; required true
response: 2.06
